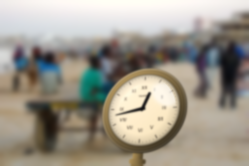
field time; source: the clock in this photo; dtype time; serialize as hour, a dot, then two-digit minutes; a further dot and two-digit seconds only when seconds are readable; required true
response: 12.43
